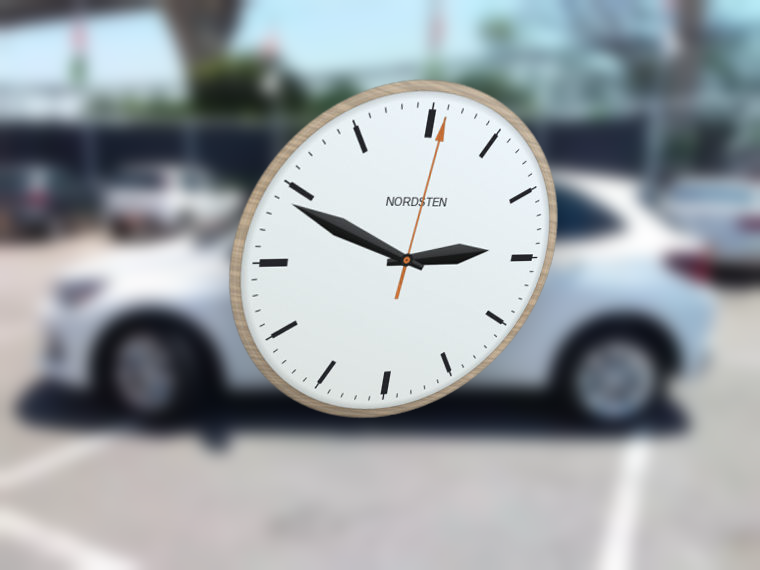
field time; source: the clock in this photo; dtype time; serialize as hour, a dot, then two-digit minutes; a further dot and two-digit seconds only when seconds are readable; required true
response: 2.49.01
